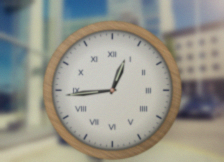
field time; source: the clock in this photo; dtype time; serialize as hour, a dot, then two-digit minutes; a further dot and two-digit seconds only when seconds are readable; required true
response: 12.44
